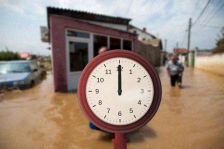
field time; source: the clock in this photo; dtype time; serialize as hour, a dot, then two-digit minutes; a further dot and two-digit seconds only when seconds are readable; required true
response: 12.00
